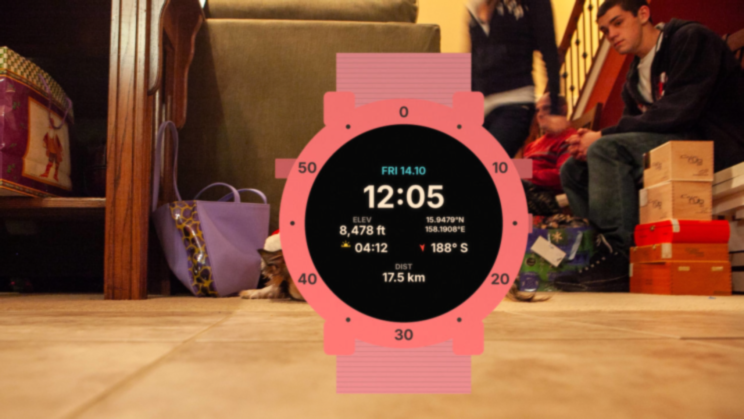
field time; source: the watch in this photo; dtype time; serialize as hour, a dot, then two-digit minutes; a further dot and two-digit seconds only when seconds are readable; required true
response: 12.05
